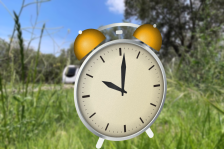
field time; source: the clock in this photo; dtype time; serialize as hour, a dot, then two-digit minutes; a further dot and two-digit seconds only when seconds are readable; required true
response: 10.01
